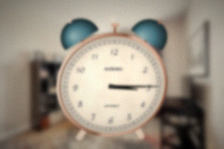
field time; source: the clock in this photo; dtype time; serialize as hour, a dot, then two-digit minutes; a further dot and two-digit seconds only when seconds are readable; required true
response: 3.15
